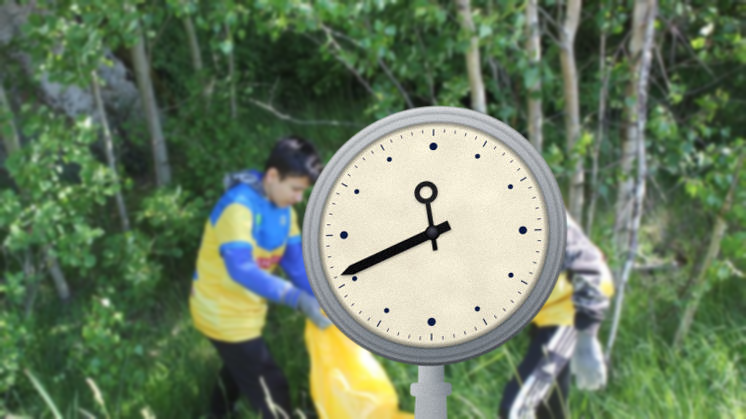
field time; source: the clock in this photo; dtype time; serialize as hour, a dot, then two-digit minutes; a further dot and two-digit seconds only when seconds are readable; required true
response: 11.41
